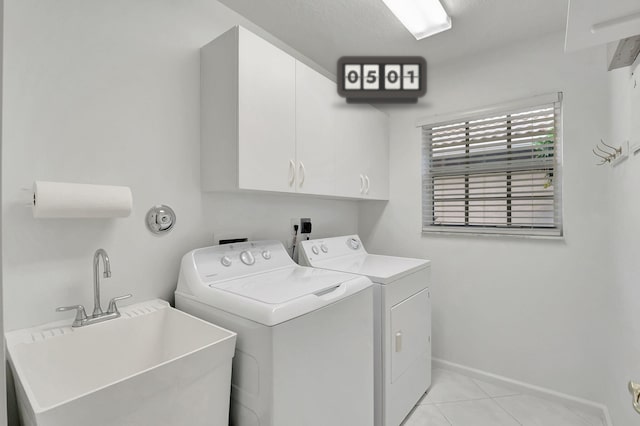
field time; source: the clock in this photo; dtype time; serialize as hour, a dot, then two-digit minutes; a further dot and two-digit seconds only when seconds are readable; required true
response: 5.01
